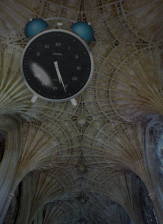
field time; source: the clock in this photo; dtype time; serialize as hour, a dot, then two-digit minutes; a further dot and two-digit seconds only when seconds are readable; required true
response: 5.26
